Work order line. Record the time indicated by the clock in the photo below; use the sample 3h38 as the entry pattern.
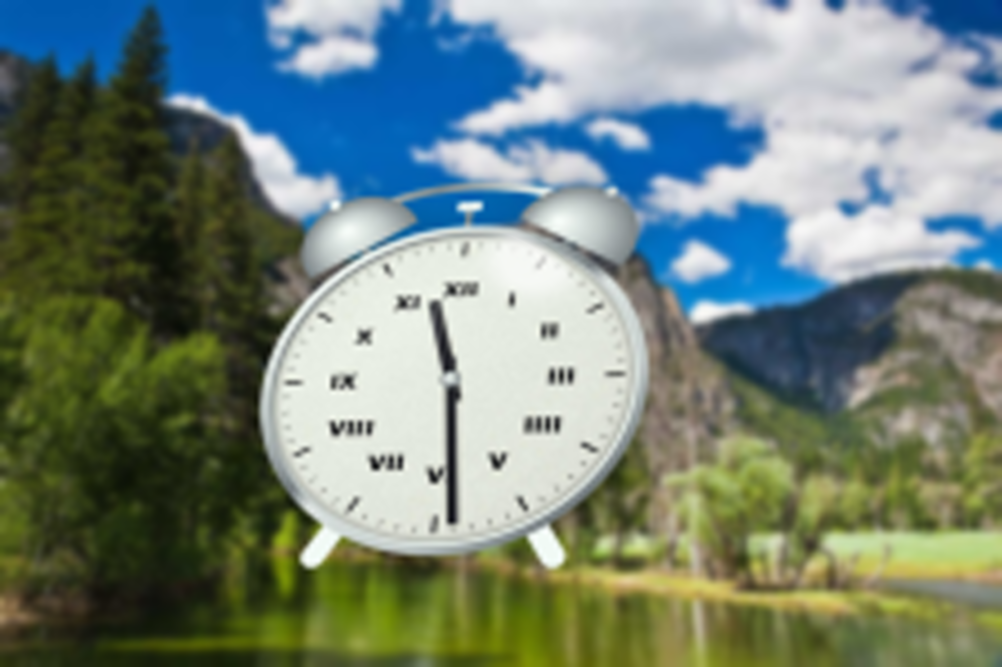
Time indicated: 11h29
